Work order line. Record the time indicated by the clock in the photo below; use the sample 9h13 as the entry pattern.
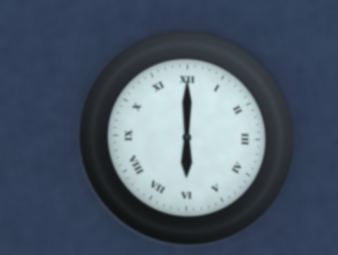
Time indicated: 6h00
